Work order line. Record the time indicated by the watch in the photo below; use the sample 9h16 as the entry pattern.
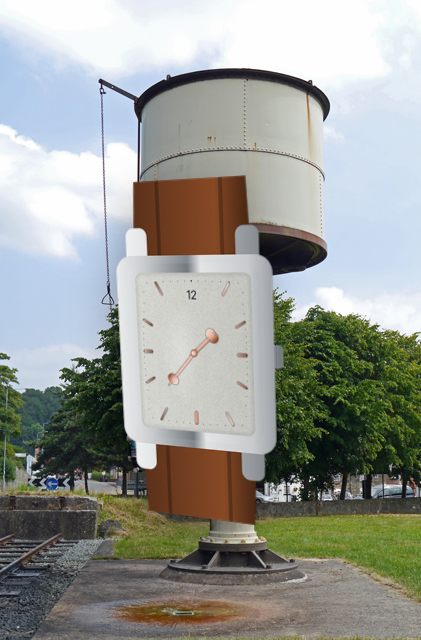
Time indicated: 1h37
